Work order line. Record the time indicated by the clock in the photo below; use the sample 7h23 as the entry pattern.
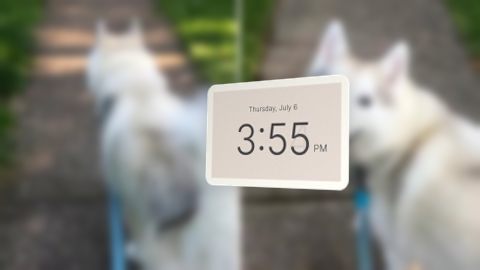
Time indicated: 3h55
